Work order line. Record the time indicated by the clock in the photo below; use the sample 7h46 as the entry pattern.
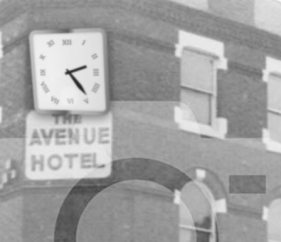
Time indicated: 2h24
